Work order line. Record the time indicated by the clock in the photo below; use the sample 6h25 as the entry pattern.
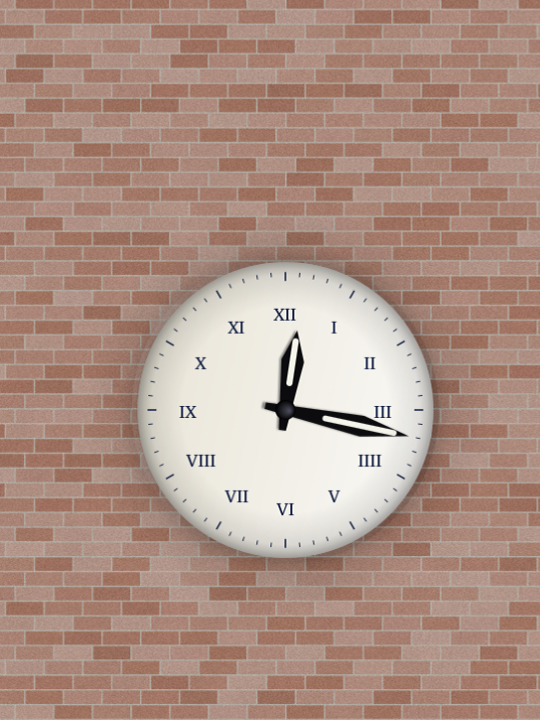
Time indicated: 12h17
